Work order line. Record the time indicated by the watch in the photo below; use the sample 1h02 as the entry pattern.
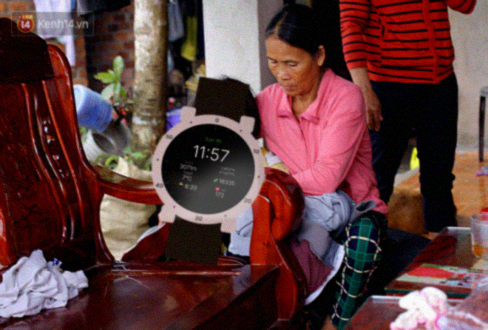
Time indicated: 11h57
